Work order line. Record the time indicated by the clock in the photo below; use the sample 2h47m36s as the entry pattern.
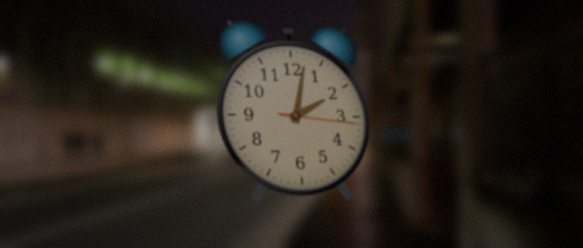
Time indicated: 2h02m16s
